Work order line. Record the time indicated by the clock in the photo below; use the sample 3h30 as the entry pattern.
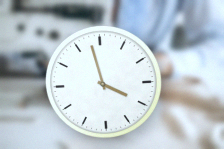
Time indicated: 3h58
